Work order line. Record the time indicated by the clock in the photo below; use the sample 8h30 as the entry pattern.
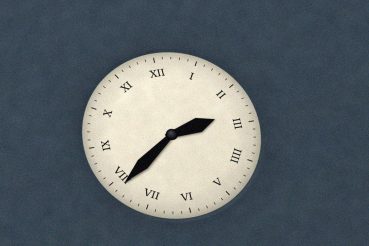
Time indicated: 2h39
